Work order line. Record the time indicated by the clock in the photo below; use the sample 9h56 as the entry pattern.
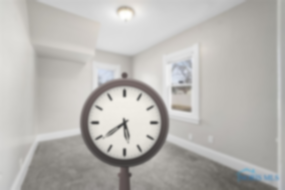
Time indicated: 5h39
